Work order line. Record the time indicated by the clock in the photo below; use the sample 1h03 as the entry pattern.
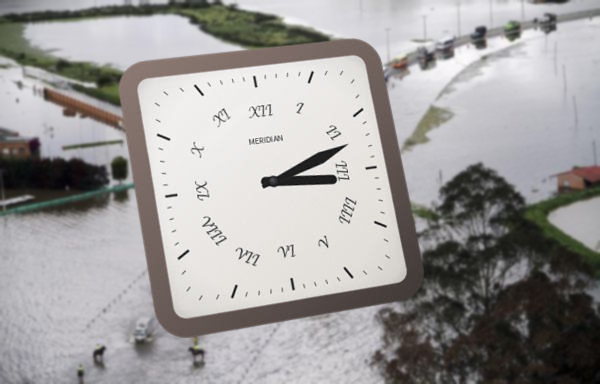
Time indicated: 3h12
